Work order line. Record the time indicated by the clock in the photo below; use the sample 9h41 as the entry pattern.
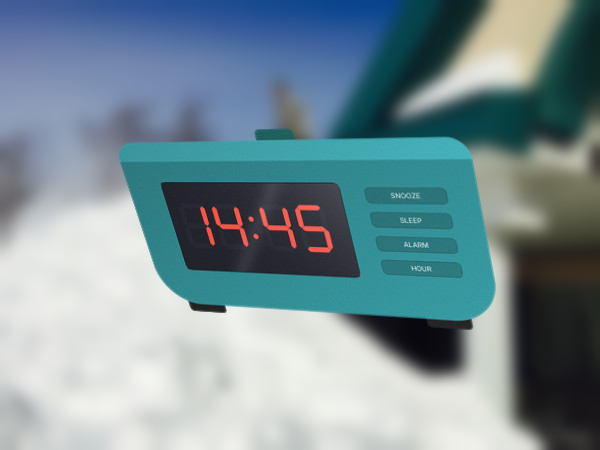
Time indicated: 14h45
